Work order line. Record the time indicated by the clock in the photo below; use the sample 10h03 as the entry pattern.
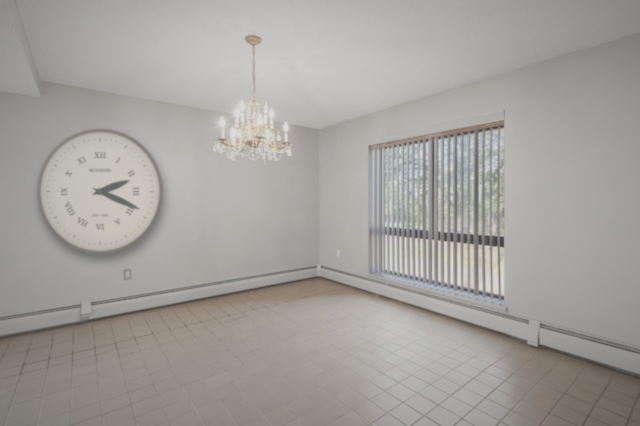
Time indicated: 2h19
